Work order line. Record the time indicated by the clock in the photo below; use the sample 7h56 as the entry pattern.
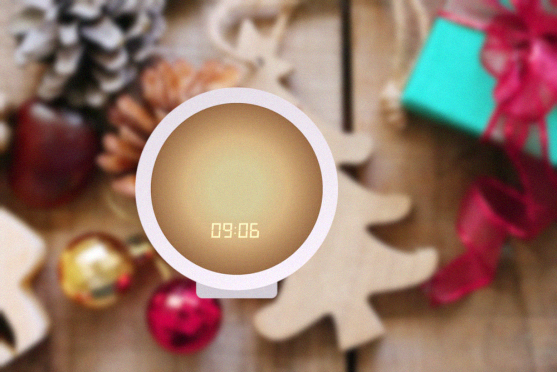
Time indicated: 9h06
